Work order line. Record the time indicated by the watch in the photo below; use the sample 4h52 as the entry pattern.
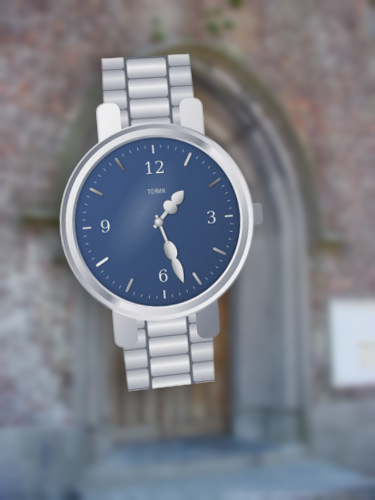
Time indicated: 1h27
